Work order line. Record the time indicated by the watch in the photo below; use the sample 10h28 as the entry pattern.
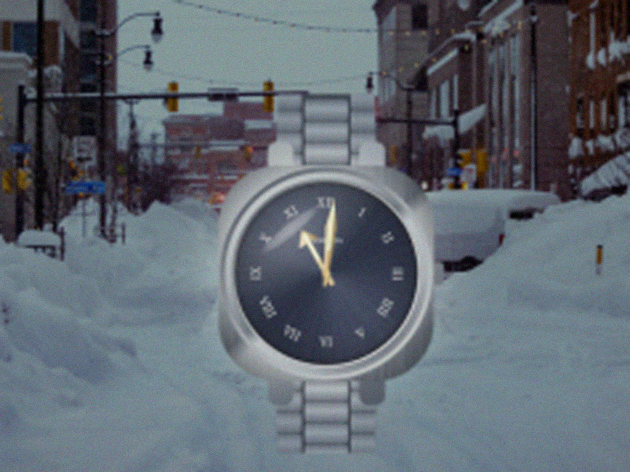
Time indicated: 11h01
